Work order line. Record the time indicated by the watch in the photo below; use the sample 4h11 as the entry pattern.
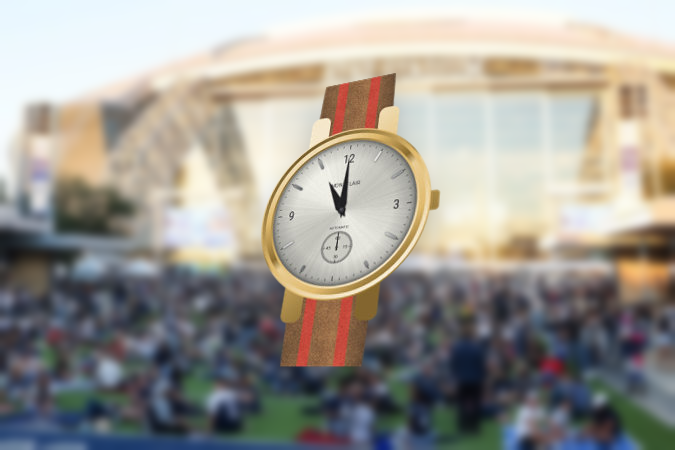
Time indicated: 11h00
